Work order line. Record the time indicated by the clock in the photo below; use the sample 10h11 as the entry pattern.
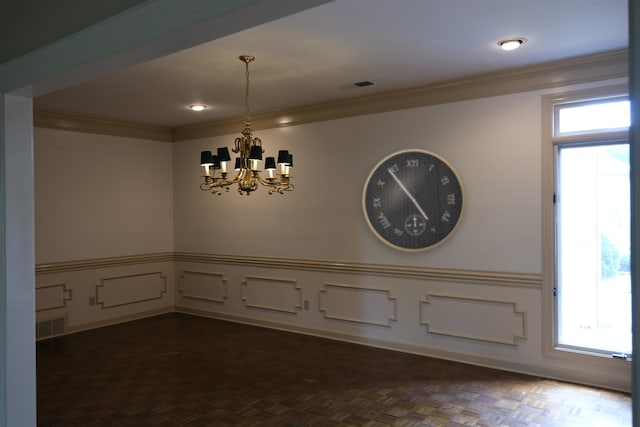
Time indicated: 4h54
